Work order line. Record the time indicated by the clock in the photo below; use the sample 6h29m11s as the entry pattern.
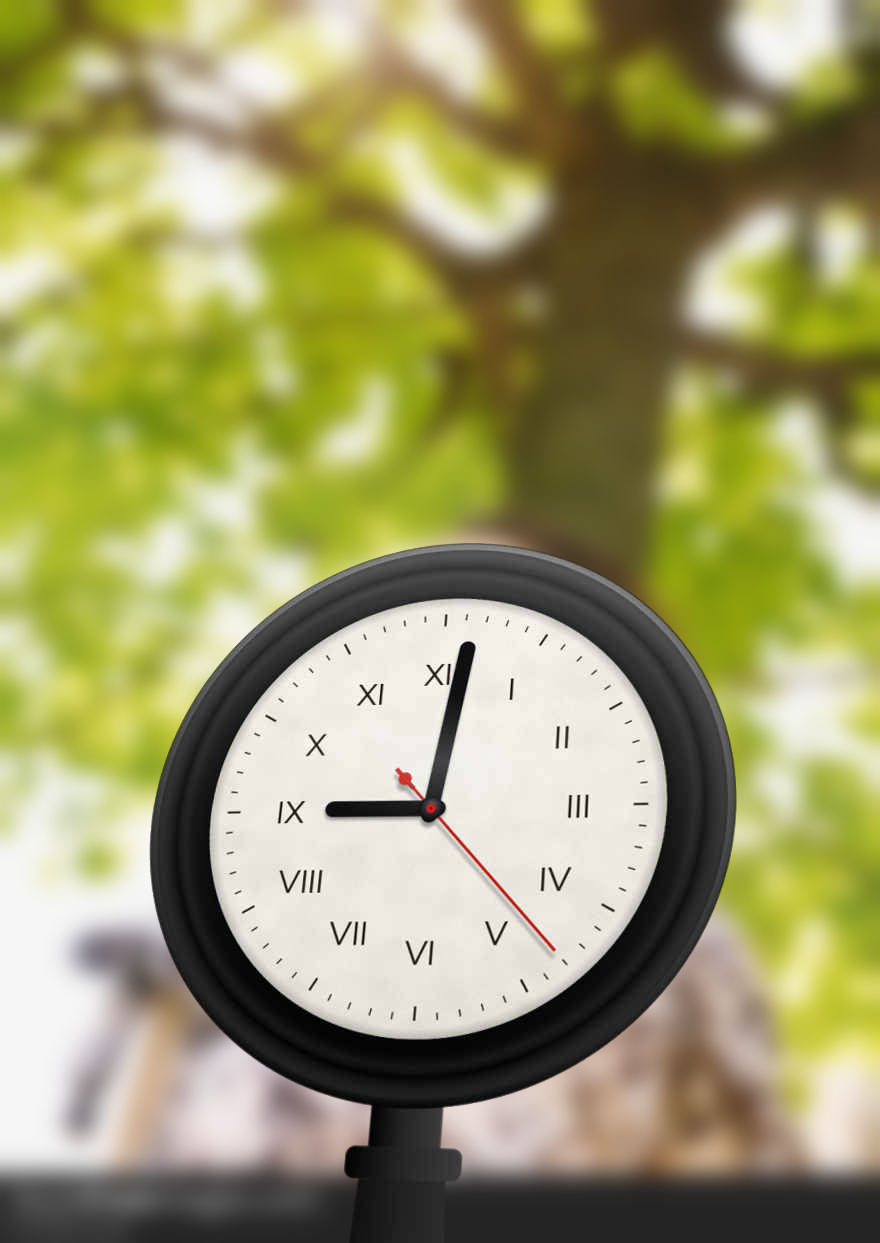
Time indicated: 9h01m23s
